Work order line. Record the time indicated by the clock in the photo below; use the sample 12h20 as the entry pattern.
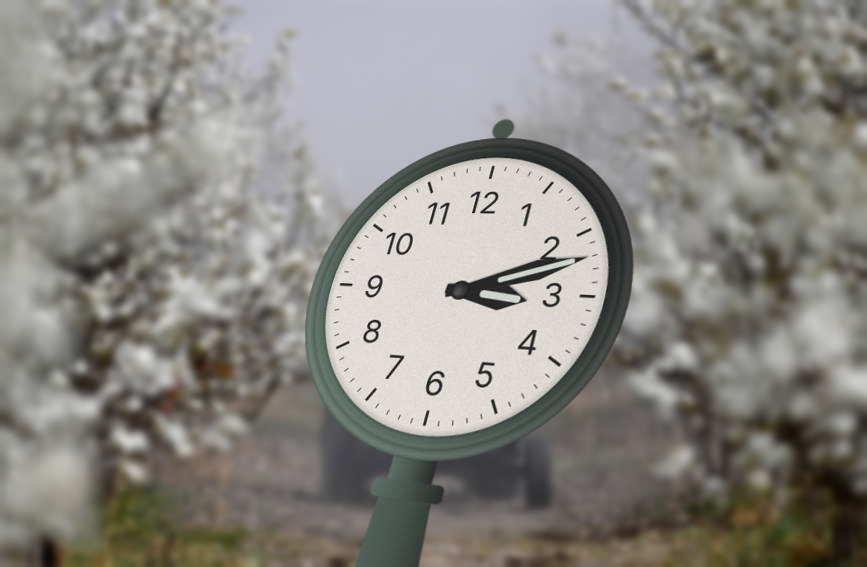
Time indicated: 3h12
